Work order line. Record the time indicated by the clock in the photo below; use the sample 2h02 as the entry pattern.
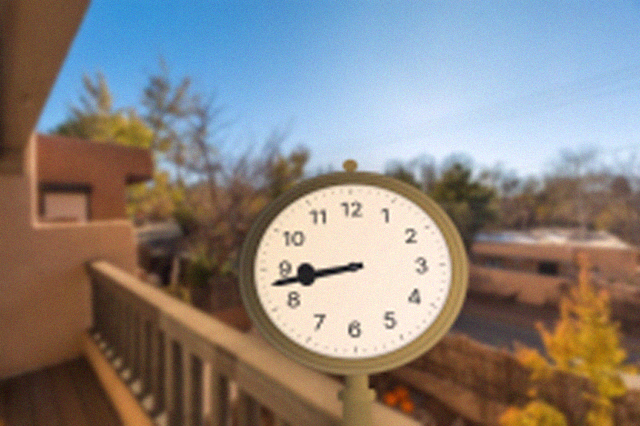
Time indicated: 8h43
